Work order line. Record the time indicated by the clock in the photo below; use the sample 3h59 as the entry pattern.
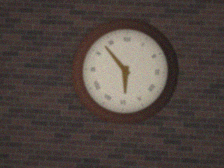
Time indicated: 5h53
